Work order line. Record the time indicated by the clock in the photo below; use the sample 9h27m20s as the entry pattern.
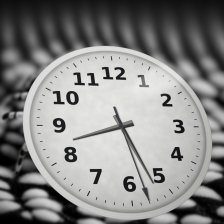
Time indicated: 8h26m28s
